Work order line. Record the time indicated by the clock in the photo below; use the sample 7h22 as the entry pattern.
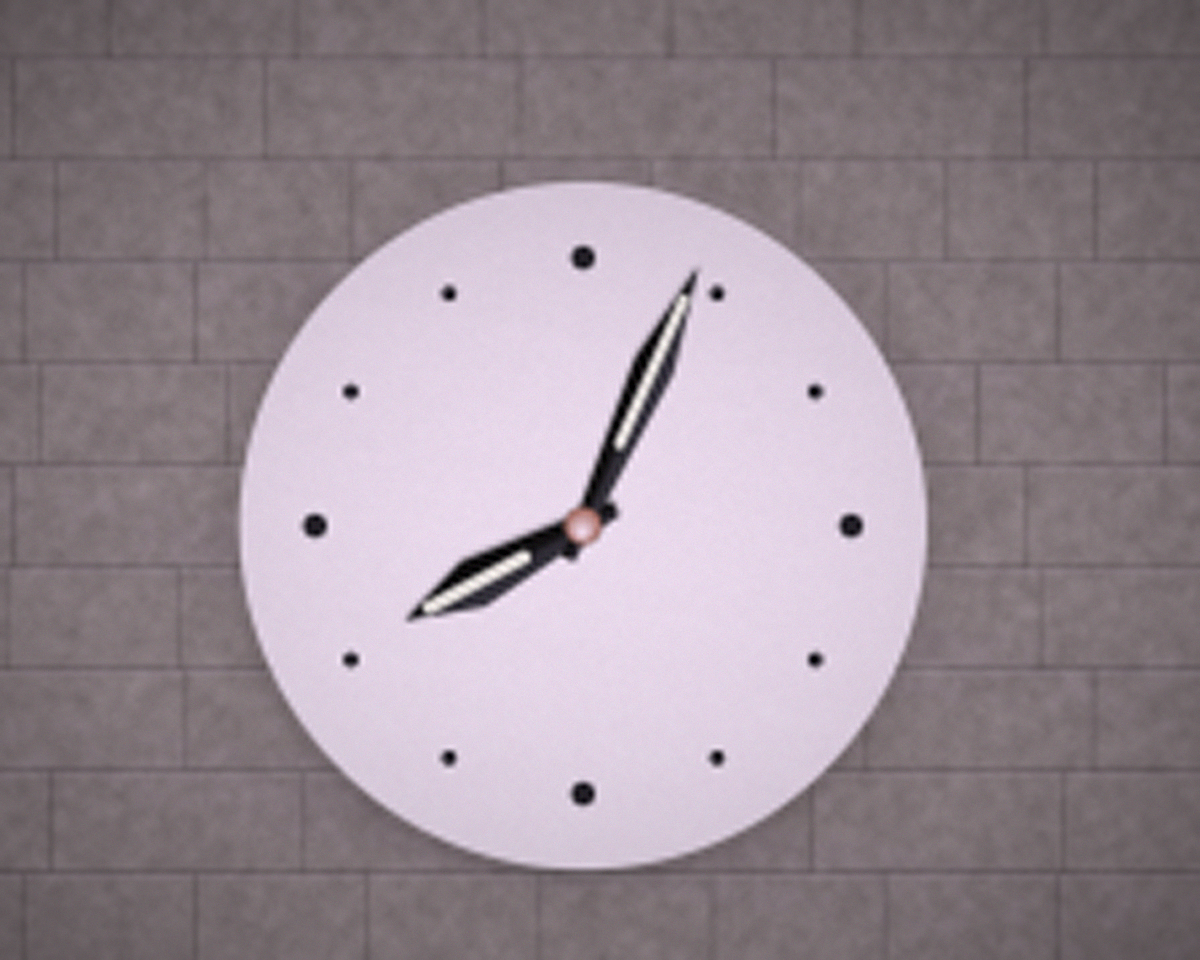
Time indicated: 8h04
